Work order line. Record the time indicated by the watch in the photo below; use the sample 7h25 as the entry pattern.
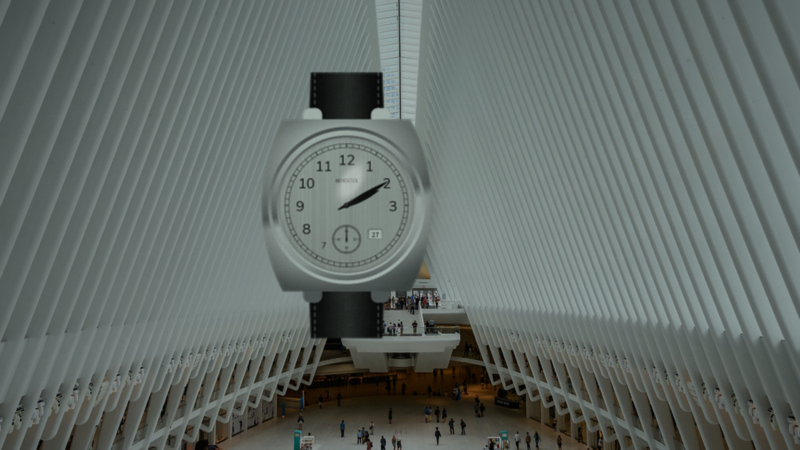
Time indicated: 2h10
